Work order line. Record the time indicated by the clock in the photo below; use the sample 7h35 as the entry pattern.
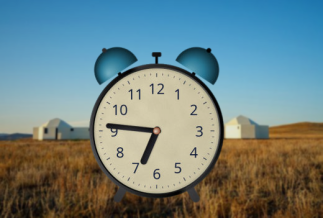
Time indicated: 6h46
